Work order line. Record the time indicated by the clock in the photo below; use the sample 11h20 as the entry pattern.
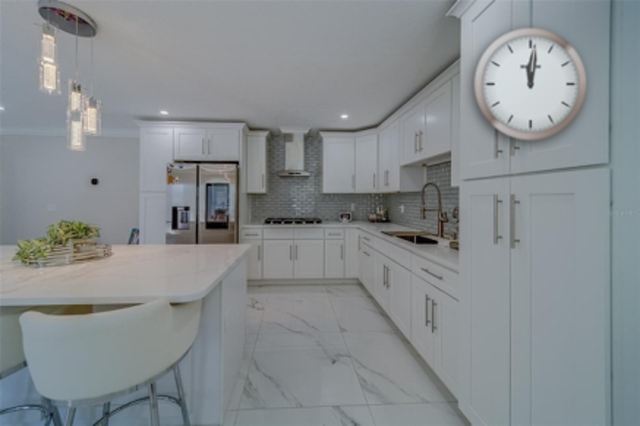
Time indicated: 12h01
